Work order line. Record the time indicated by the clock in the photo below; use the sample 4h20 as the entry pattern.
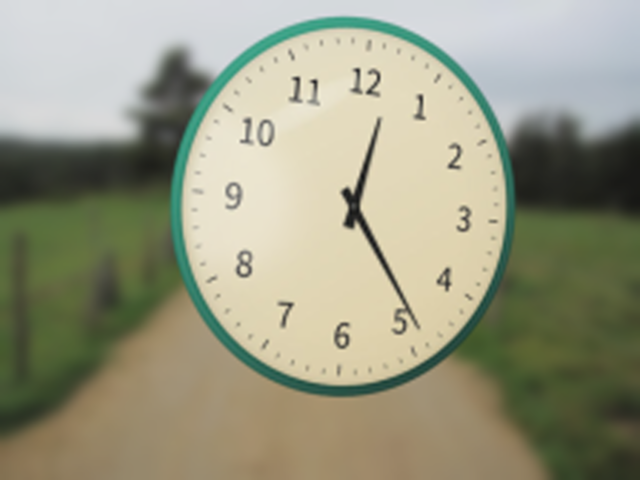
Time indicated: 12h24
